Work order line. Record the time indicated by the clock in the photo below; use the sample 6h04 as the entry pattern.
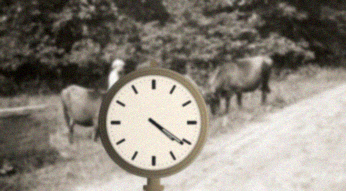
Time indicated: 4h21
